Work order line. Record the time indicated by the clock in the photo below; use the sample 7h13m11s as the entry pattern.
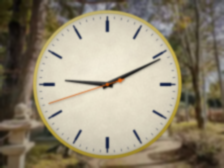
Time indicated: 9h10m42s
